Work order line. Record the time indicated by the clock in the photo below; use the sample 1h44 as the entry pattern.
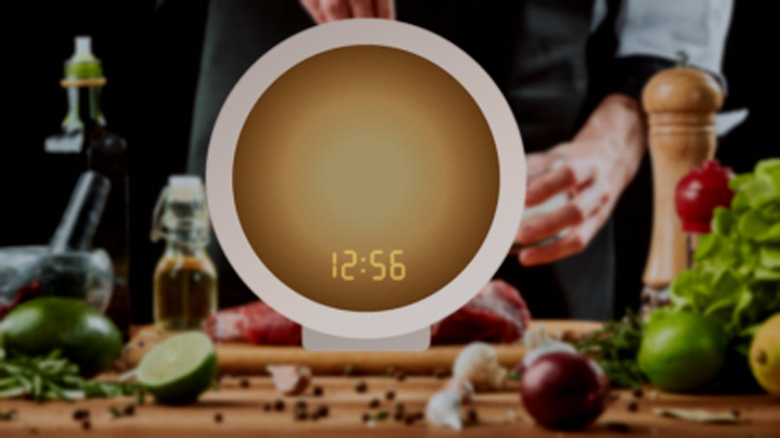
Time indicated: 12h56
